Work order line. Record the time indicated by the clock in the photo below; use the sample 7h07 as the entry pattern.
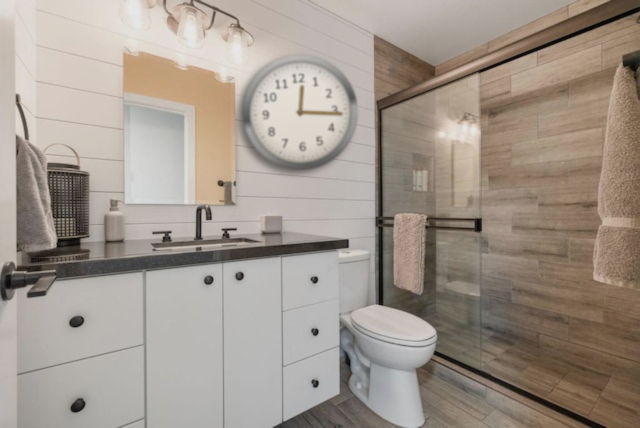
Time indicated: 12h16
